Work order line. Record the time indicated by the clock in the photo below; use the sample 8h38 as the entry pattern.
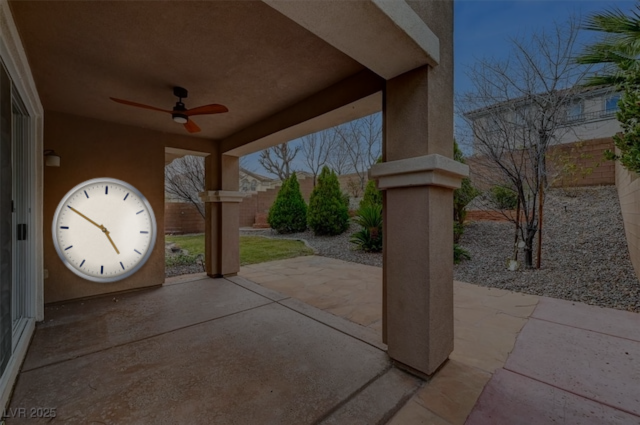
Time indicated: 4h50
